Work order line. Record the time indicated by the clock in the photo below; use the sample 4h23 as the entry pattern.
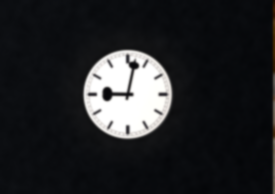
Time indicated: 9h02
